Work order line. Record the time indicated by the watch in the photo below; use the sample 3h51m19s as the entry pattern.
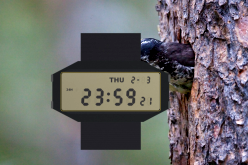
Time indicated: 23h59m21s
